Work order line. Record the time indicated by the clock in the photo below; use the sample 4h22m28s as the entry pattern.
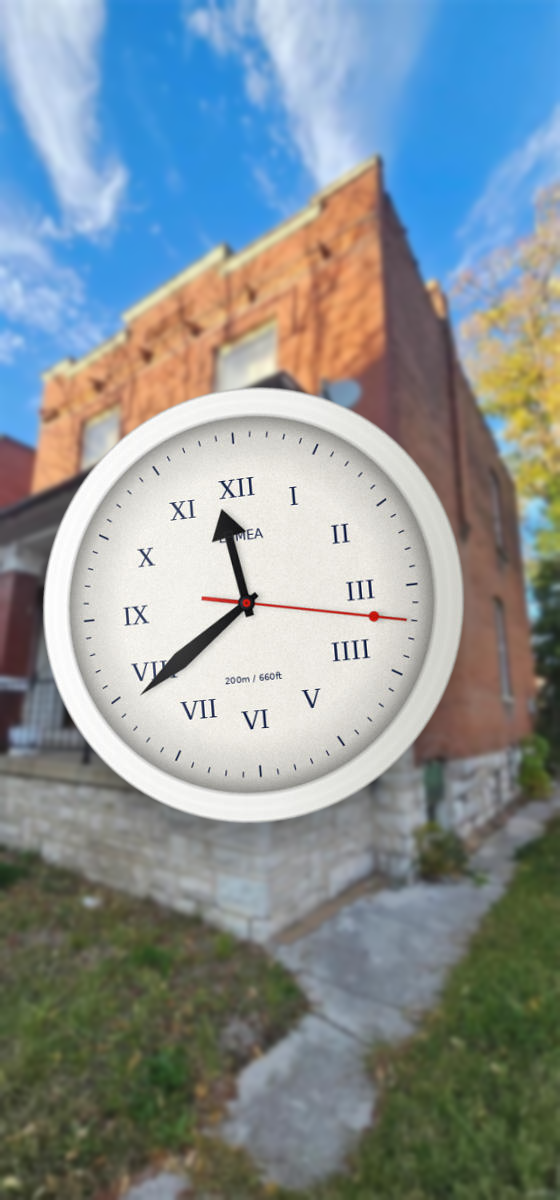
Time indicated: 11h39m17s
